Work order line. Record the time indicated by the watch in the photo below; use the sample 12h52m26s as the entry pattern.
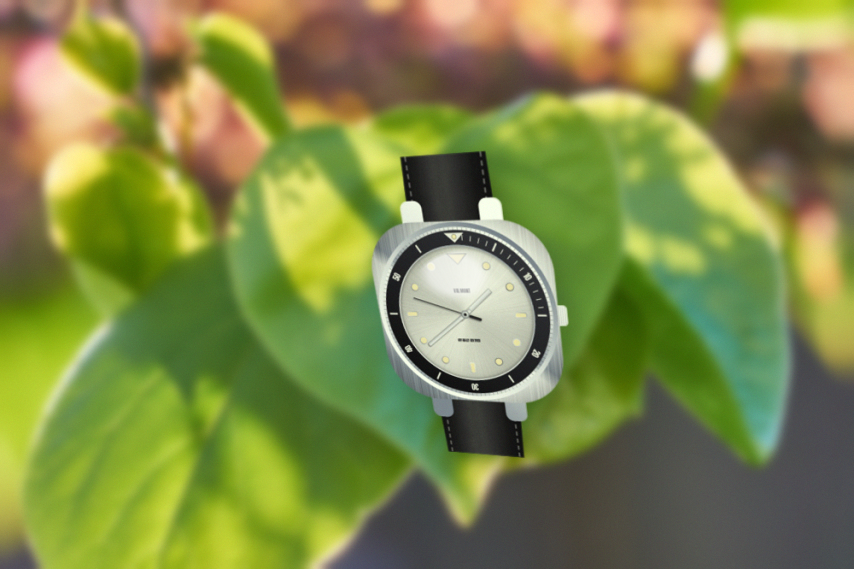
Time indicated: 1h38m48s
